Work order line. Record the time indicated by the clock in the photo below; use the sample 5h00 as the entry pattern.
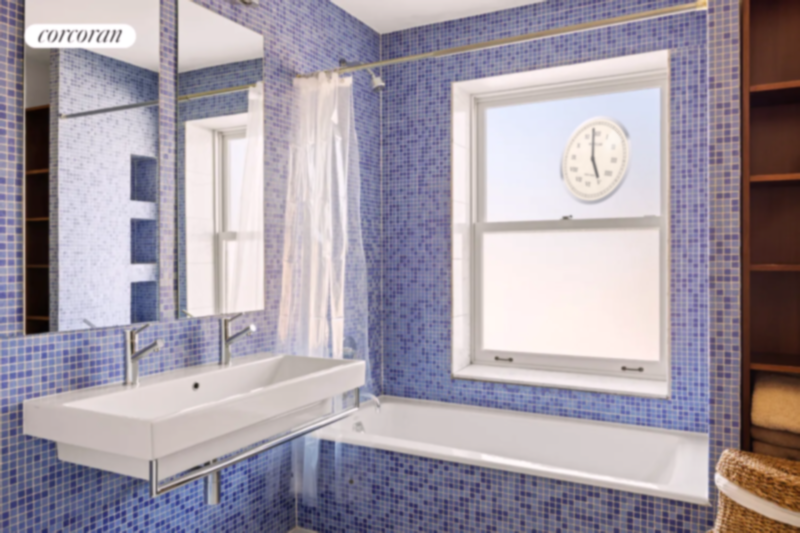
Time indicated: 4h58
